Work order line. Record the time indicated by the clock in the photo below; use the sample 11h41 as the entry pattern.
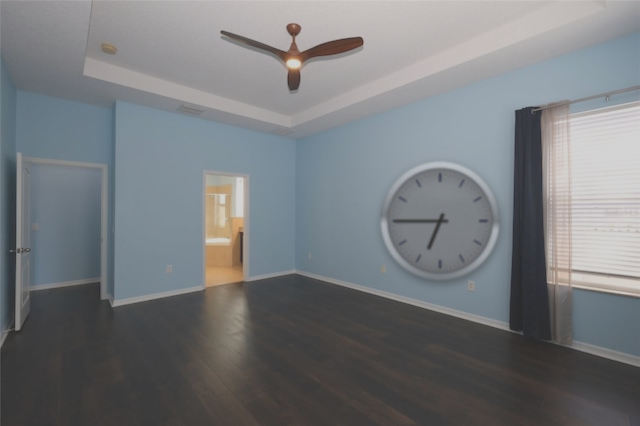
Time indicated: 6h45
